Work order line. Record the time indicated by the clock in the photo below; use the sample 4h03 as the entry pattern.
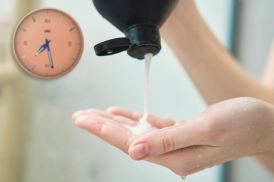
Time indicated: 7h28
